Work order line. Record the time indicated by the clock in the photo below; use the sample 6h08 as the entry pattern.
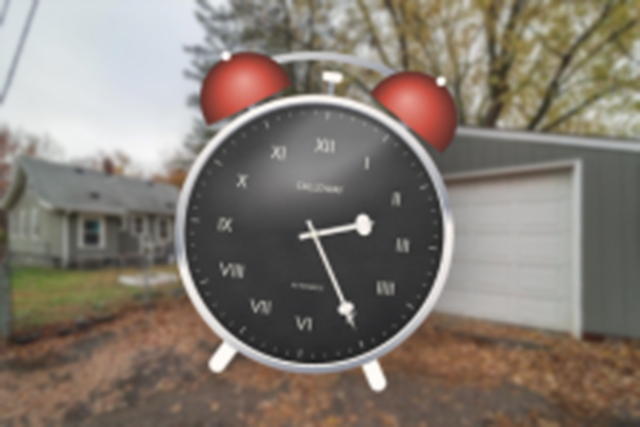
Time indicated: 2h25
